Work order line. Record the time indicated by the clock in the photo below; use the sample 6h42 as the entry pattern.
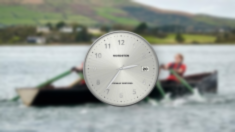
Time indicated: 2h36
